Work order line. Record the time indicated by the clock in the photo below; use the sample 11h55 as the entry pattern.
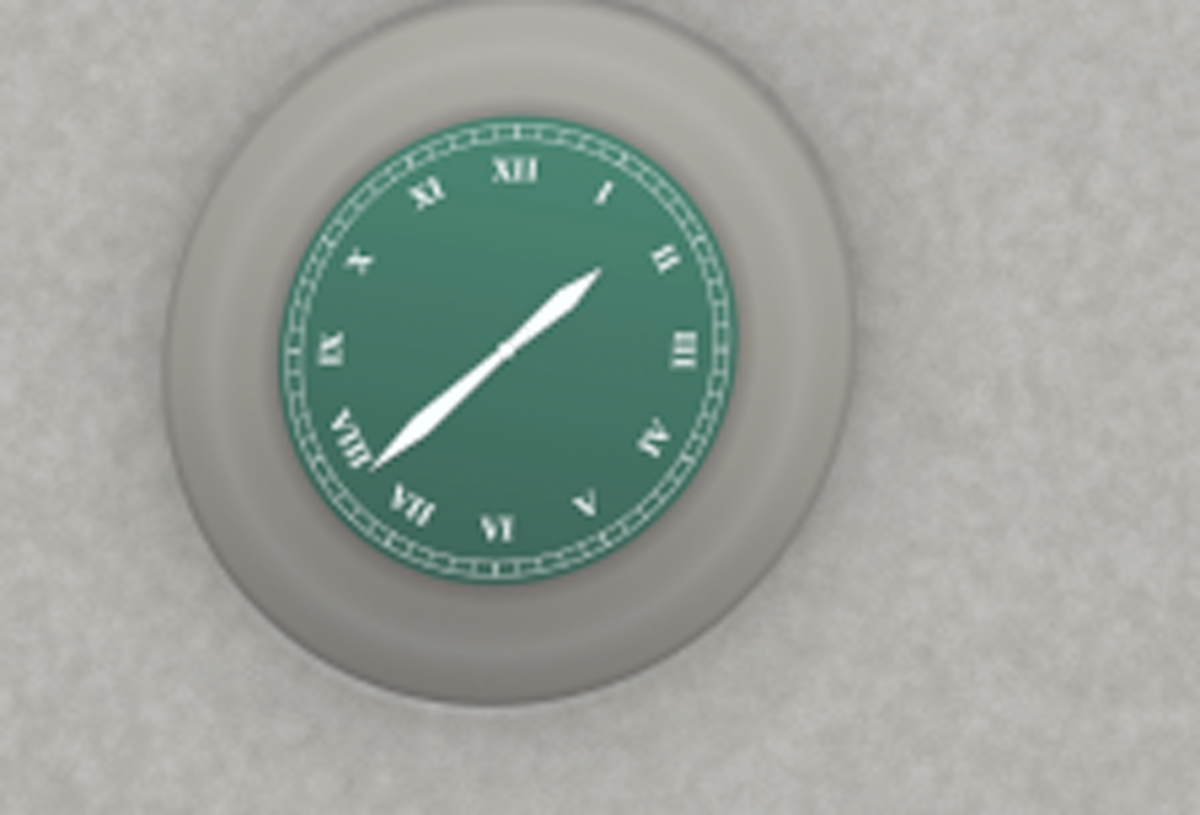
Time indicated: 1h38
